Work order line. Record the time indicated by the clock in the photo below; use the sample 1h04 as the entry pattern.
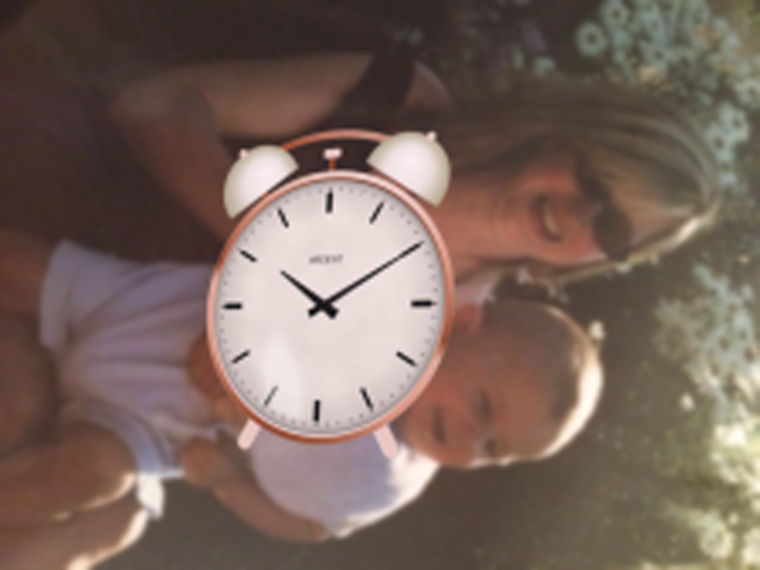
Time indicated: 10h10
